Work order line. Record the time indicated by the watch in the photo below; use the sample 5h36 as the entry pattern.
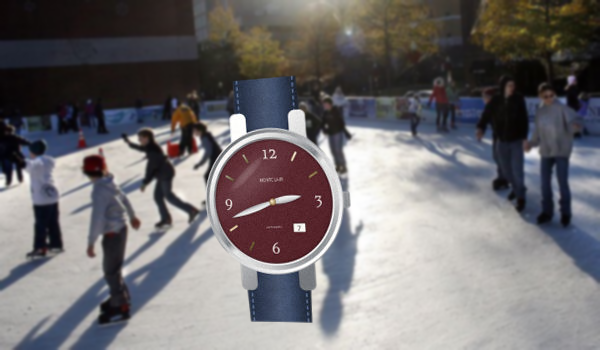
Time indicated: 2h42
